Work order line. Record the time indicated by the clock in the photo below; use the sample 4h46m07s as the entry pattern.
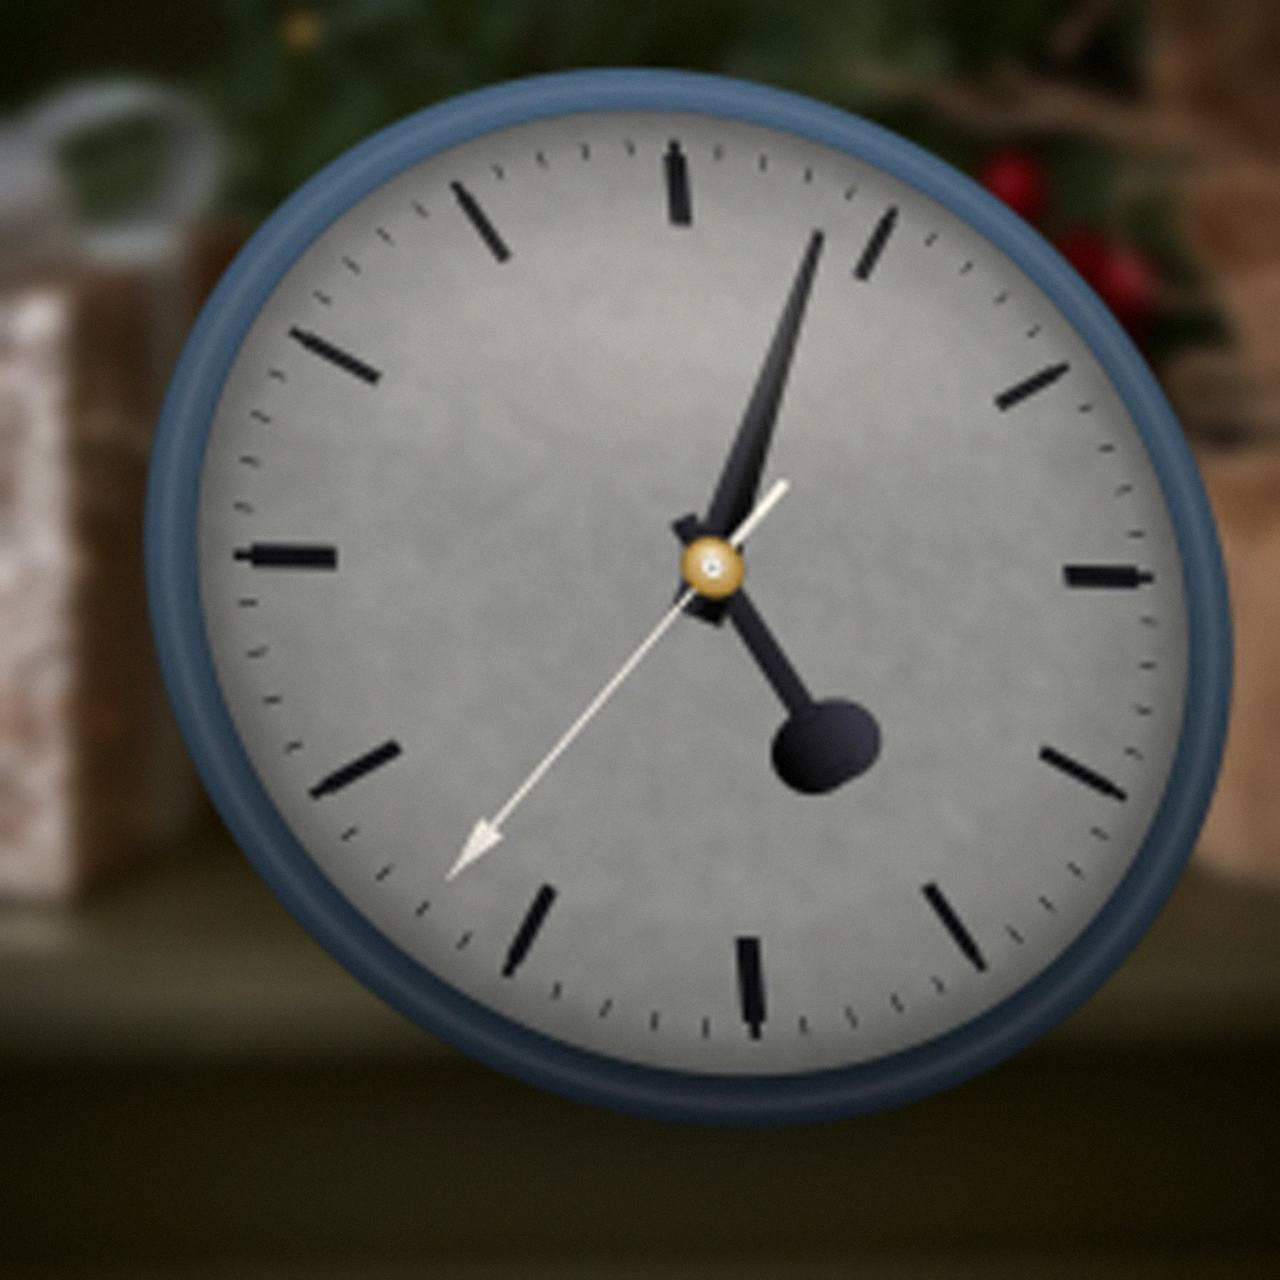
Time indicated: 5h03m37s
